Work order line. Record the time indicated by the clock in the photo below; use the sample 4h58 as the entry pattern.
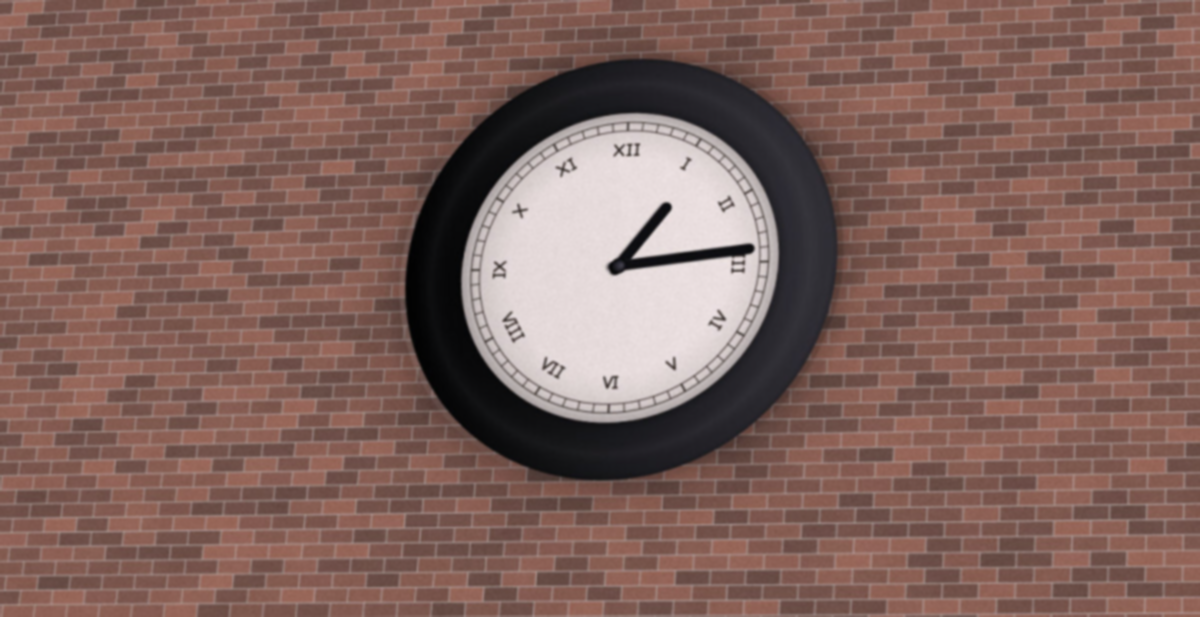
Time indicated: 1h14
